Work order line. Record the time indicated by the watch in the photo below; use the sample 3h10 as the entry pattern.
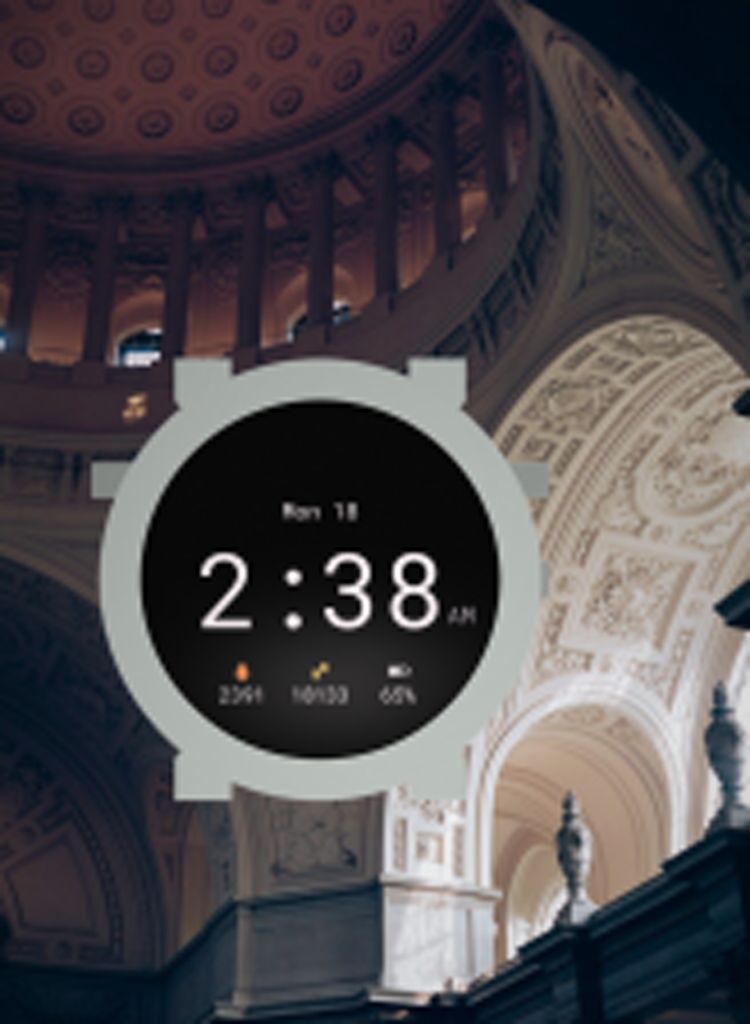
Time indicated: 2h38
